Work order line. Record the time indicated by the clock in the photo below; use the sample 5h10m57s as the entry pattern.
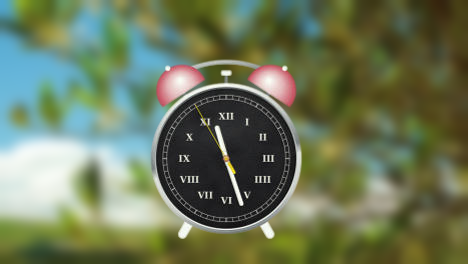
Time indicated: 11h26m55s
